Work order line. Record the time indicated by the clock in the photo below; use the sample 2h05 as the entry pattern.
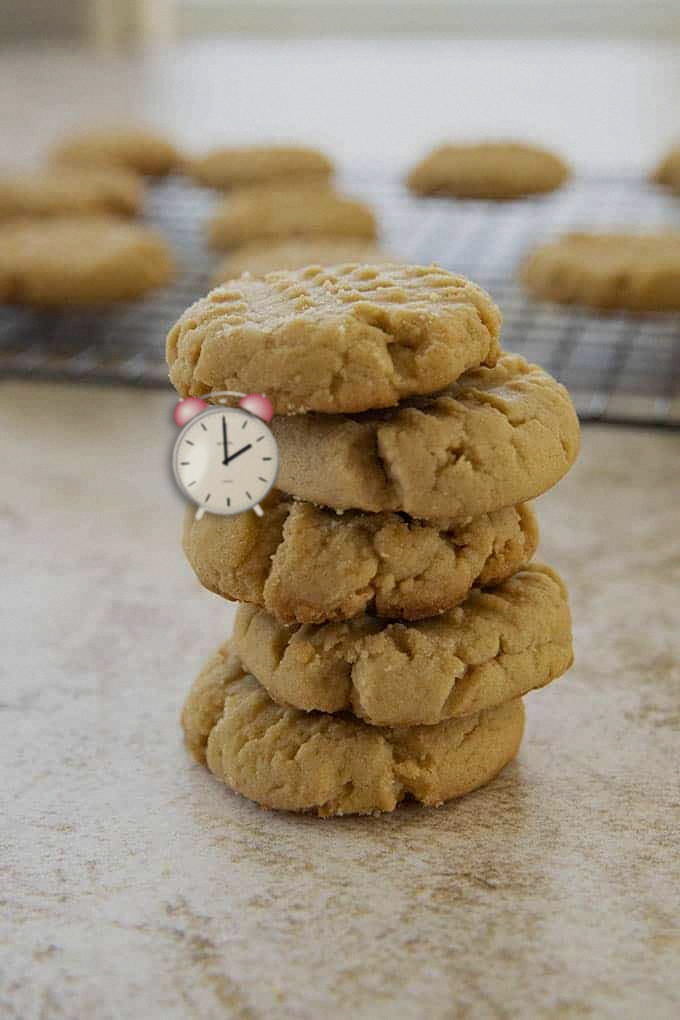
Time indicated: 2h00
